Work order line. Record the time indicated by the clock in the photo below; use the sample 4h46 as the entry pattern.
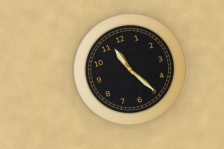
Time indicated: 11h25
